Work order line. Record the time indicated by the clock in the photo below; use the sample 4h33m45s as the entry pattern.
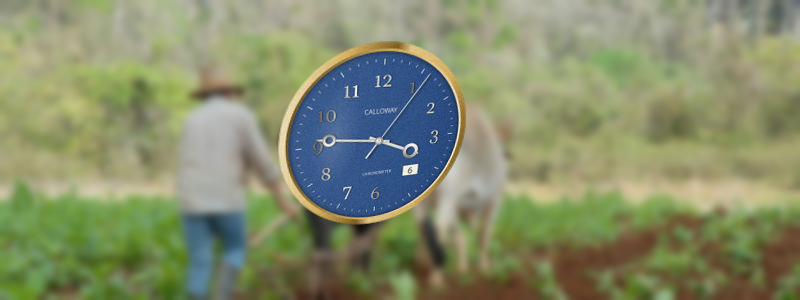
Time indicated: 3h46m06s
